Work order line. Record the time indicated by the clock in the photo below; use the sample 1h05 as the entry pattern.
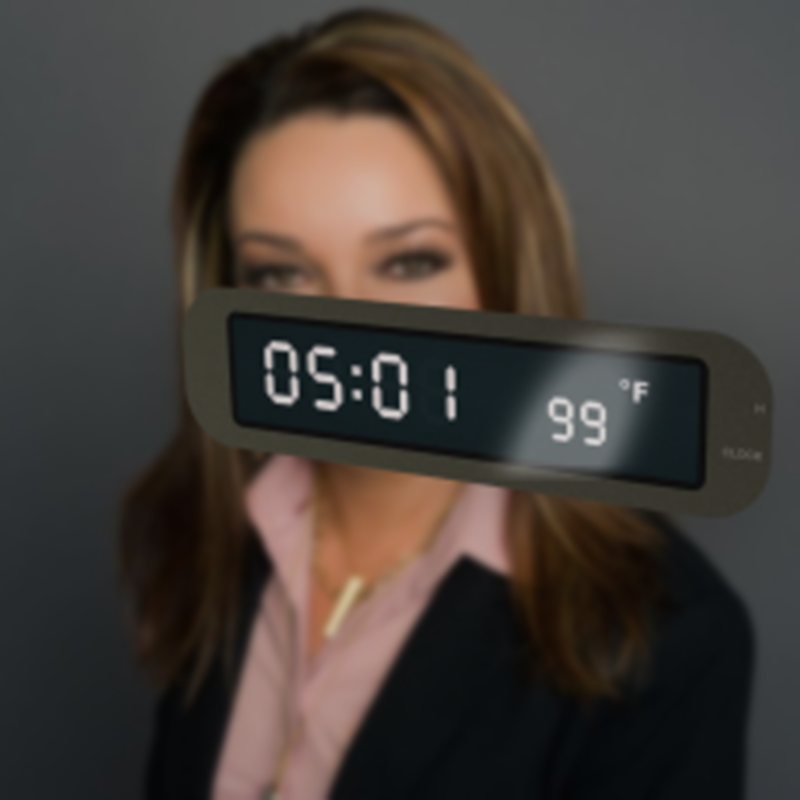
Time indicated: 5h01
